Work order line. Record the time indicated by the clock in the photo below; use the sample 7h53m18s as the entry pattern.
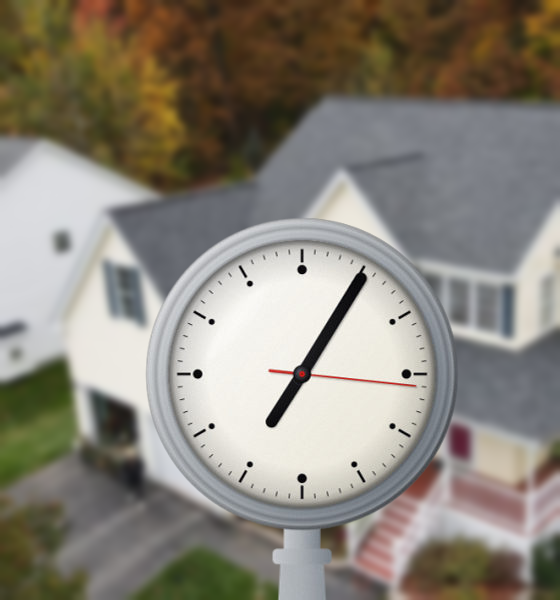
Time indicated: 7h05m16s
